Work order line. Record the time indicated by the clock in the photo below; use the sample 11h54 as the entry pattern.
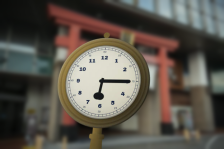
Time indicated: 6h15
